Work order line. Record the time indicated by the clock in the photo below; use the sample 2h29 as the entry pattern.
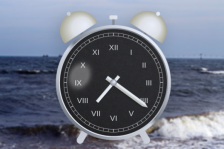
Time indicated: 7h21
